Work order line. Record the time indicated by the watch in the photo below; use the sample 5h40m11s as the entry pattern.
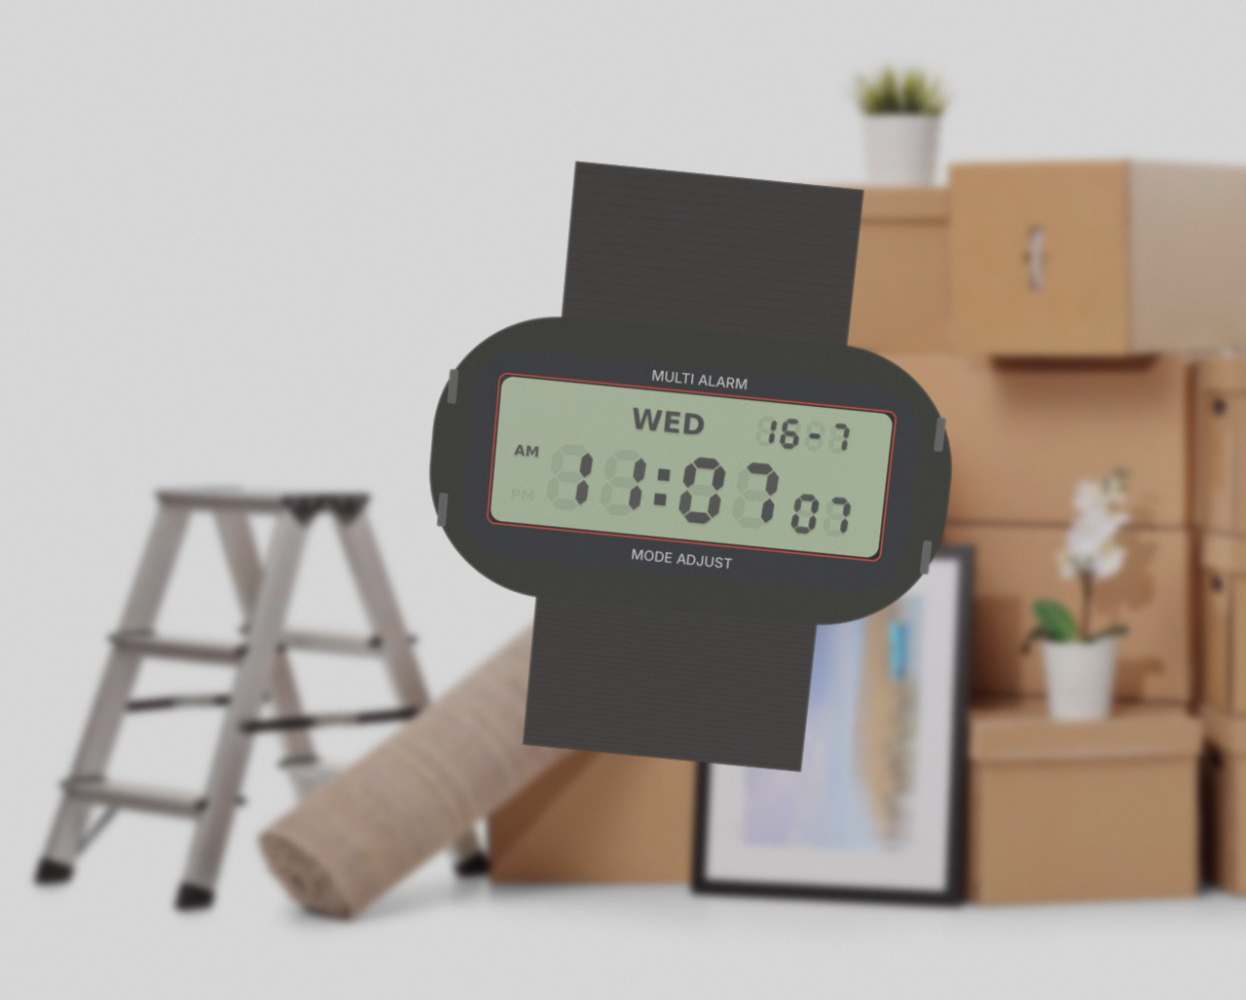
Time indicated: 11h07m07s
